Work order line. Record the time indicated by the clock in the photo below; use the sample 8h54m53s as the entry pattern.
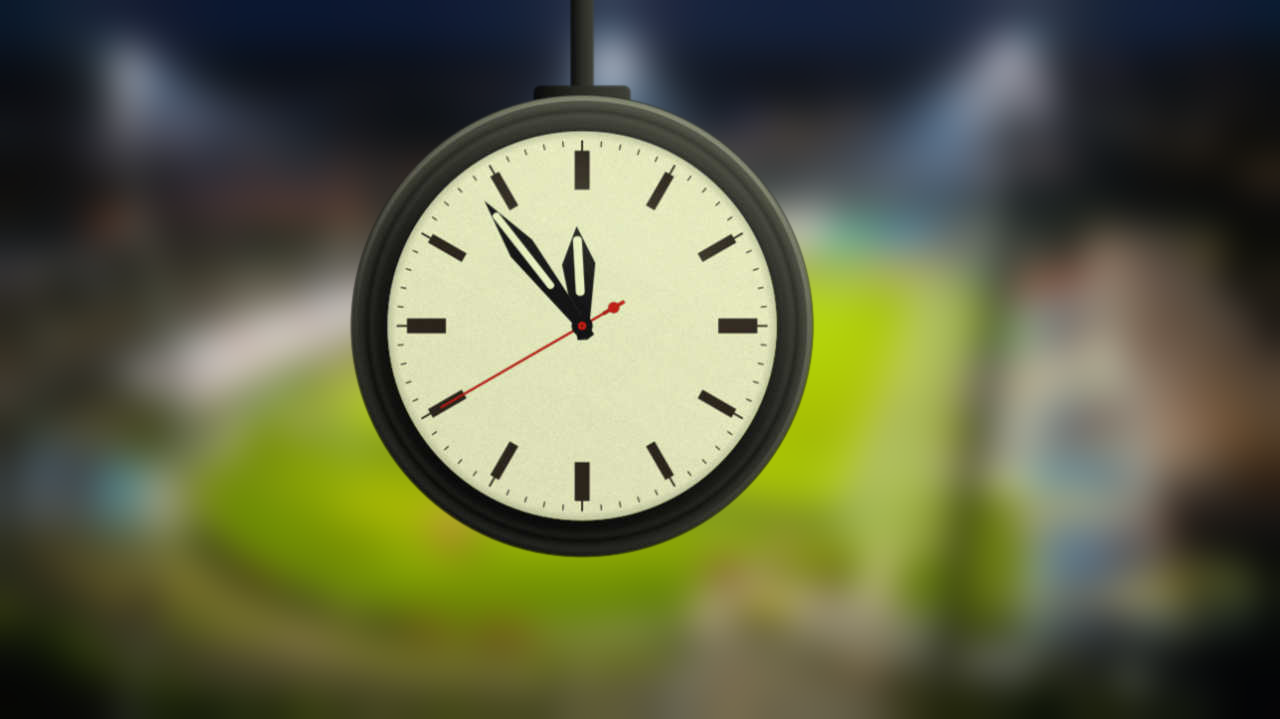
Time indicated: 11h53m40s
